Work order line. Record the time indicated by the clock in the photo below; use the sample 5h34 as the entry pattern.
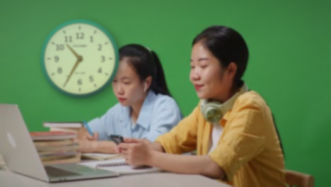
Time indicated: 10h35
